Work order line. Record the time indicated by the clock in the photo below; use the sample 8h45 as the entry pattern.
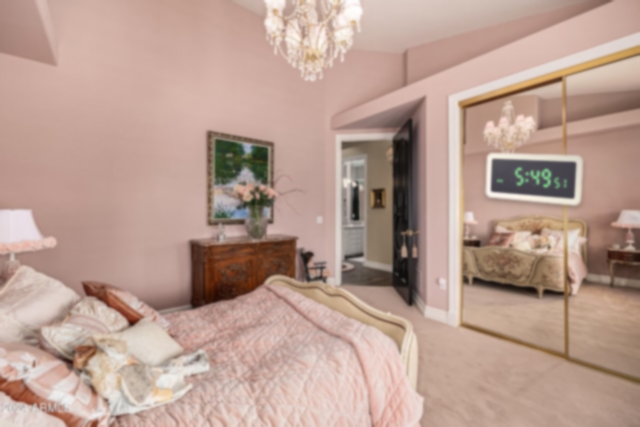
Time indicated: 5h49
